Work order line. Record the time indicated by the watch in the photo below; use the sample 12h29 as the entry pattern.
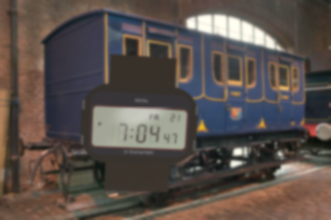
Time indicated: 7h04
